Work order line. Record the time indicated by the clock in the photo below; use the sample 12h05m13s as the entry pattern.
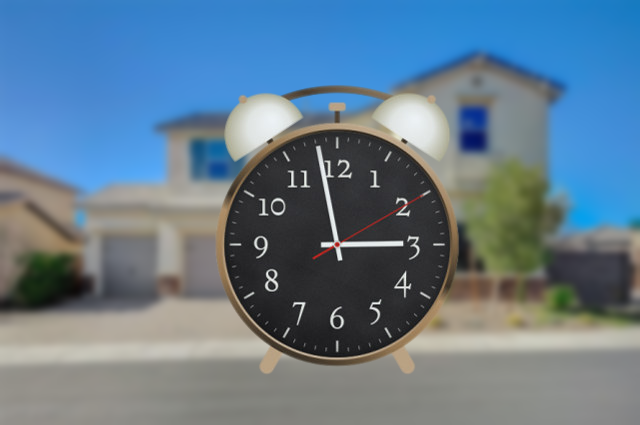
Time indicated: 2h58m10s
